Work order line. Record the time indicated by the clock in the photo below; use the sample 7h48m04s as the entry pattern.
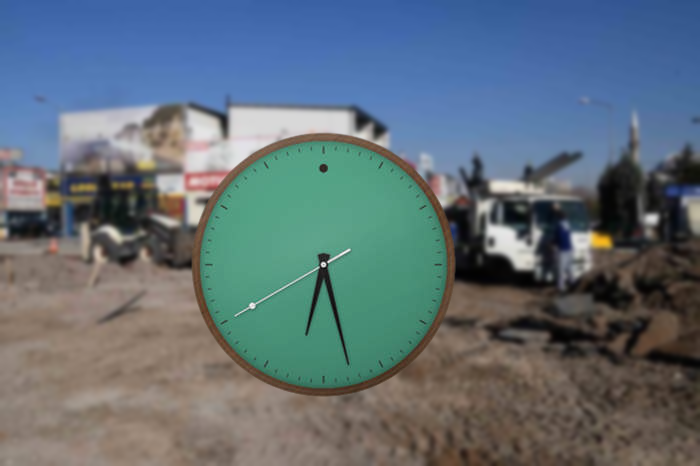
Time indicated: 6h27m40s
